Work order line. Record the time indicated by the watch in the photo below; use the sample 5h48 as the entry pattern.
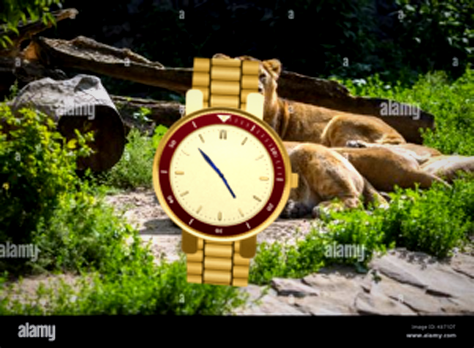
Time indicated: 4h53
